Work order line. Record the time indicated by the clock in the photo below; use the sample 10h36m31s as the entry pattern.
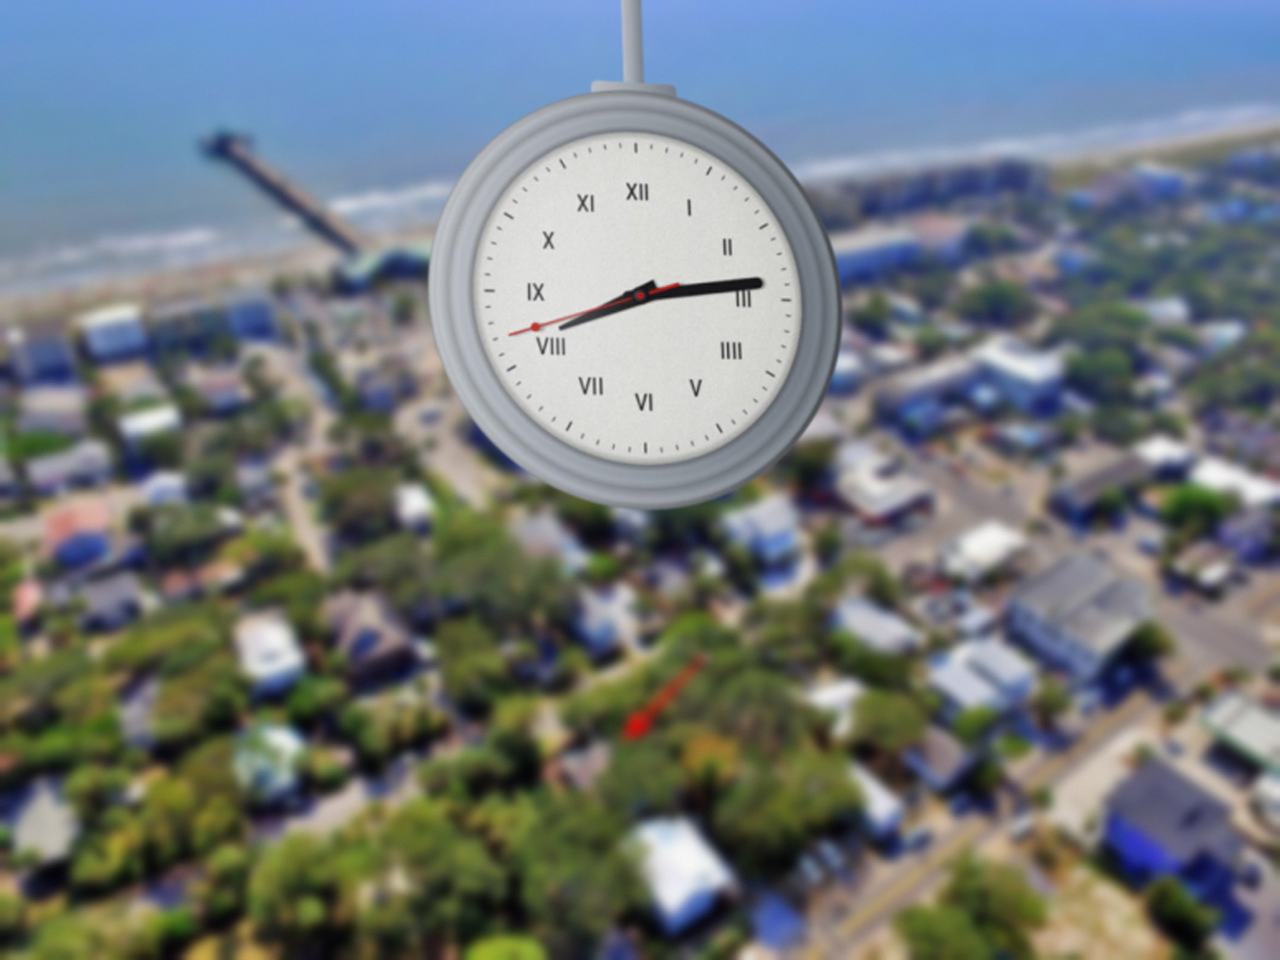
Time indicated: 8h13m42s
